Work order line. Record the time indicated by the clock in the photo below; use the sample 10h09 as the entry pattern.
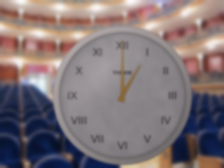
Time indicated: 1h00
